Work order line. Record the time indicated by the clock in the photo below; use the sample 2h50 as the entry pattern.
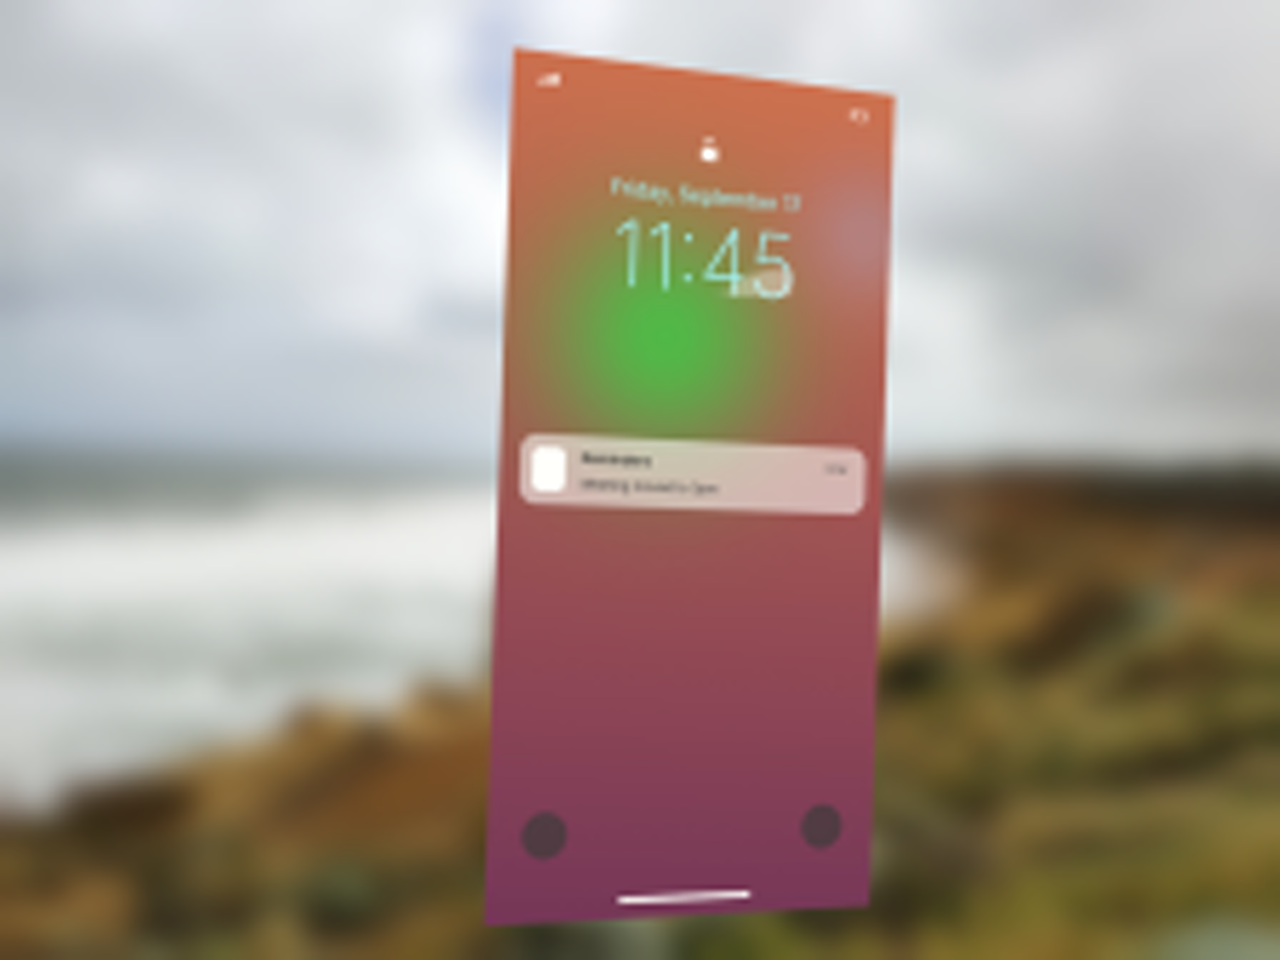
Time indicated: 11h45
